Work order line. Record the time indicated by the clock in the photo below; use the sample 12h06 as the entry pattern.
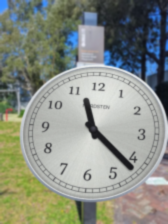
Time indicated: 11h22
